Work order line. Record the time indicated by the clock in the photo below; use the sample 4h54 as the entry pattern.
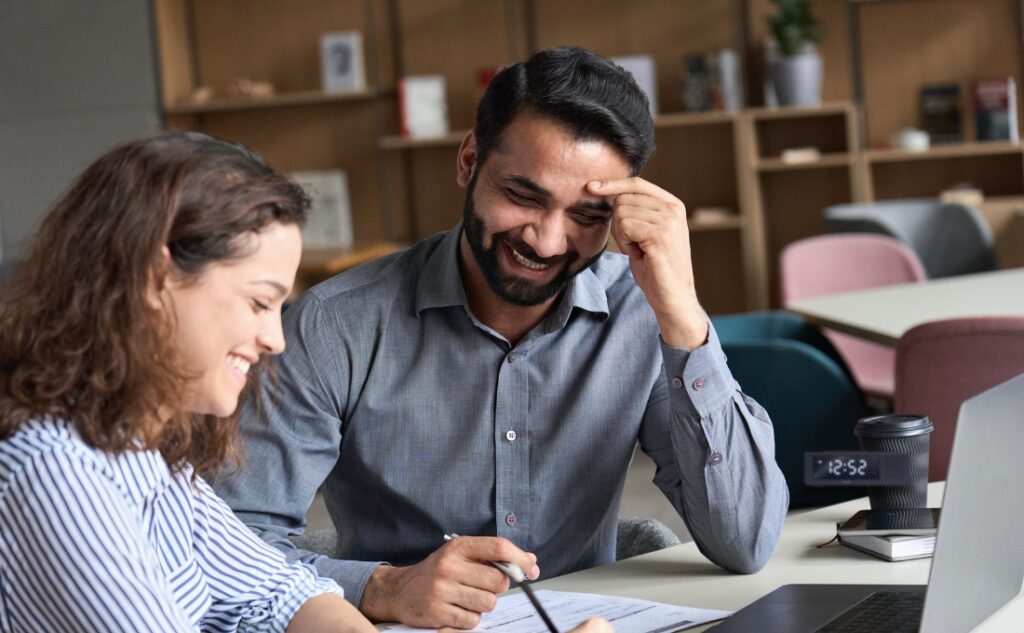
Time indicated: 12h52
